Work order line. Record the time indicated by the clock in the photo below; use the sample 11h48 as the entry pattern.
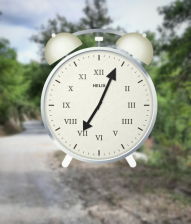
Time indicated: 7h04
